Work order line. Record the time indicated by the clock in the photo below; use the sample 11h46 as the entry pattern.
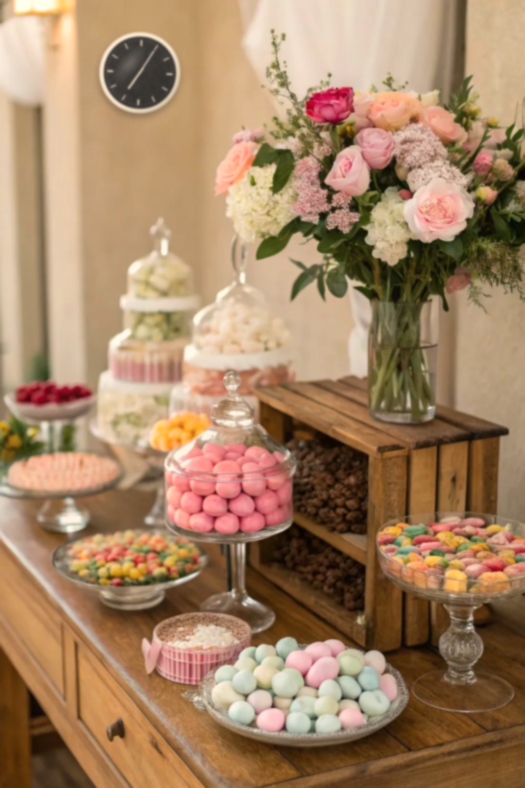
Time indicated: 7h05
